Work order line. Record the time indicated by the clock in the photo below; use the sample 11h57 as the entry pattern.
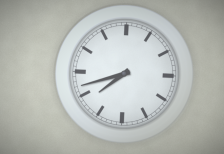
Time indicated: 7h42
